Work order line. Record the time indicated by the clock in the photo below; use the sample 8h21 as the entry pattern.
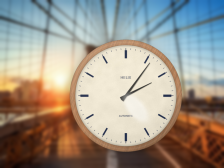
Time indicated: 2h06
